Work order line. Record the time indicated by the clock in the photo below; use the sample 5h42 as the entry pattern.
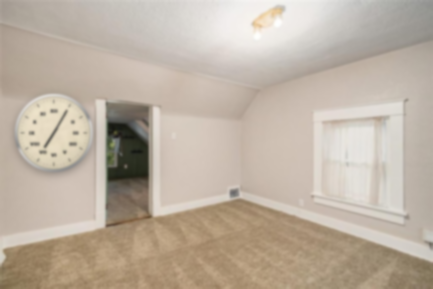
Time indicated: 7h05
